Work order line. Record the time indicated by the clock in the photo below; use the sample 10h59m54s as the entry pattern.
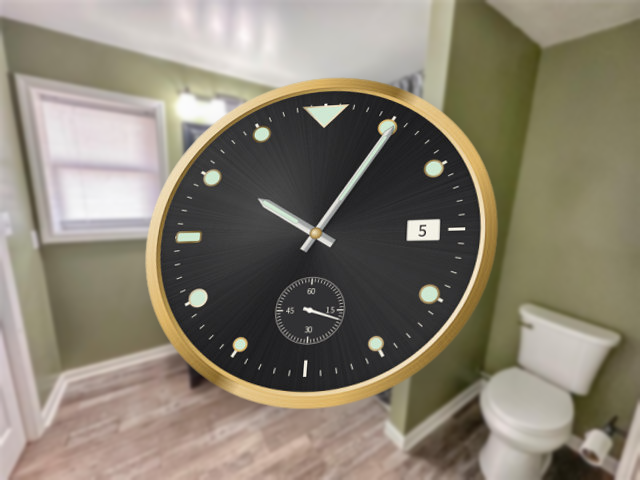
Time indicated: 10h05m18s
